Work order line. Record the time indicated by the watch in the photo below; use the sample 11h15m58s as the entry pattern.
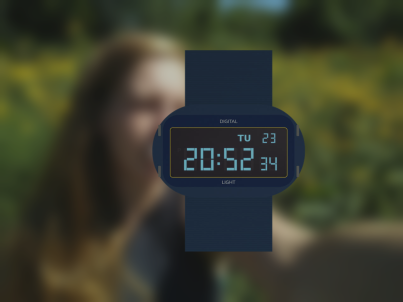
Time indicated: 20h52m34s
